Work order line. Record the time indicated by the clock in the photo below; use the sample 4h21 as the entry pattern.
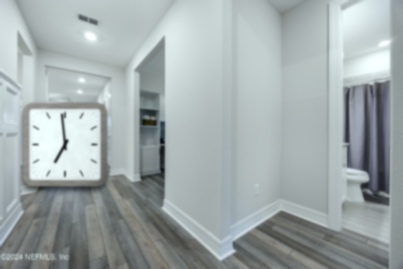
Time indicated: 6h59
